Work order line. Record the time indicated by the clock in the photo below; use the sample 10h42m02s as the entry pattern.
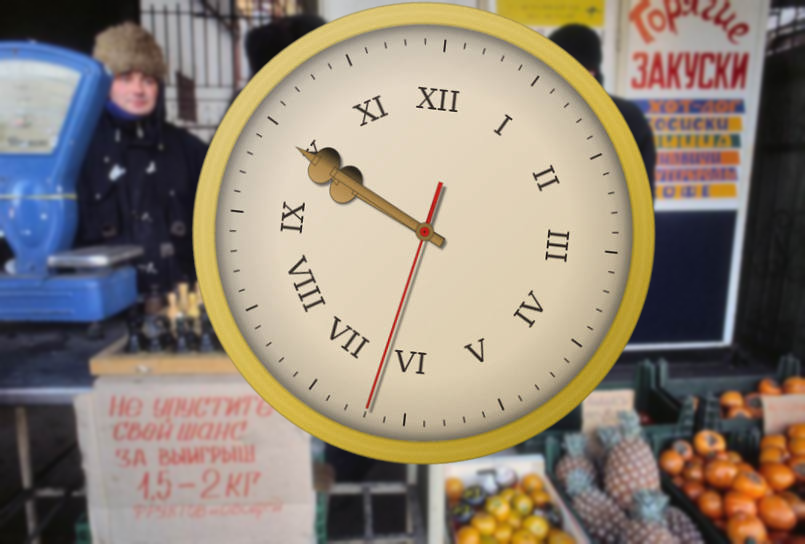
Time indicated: 9h49m32s
